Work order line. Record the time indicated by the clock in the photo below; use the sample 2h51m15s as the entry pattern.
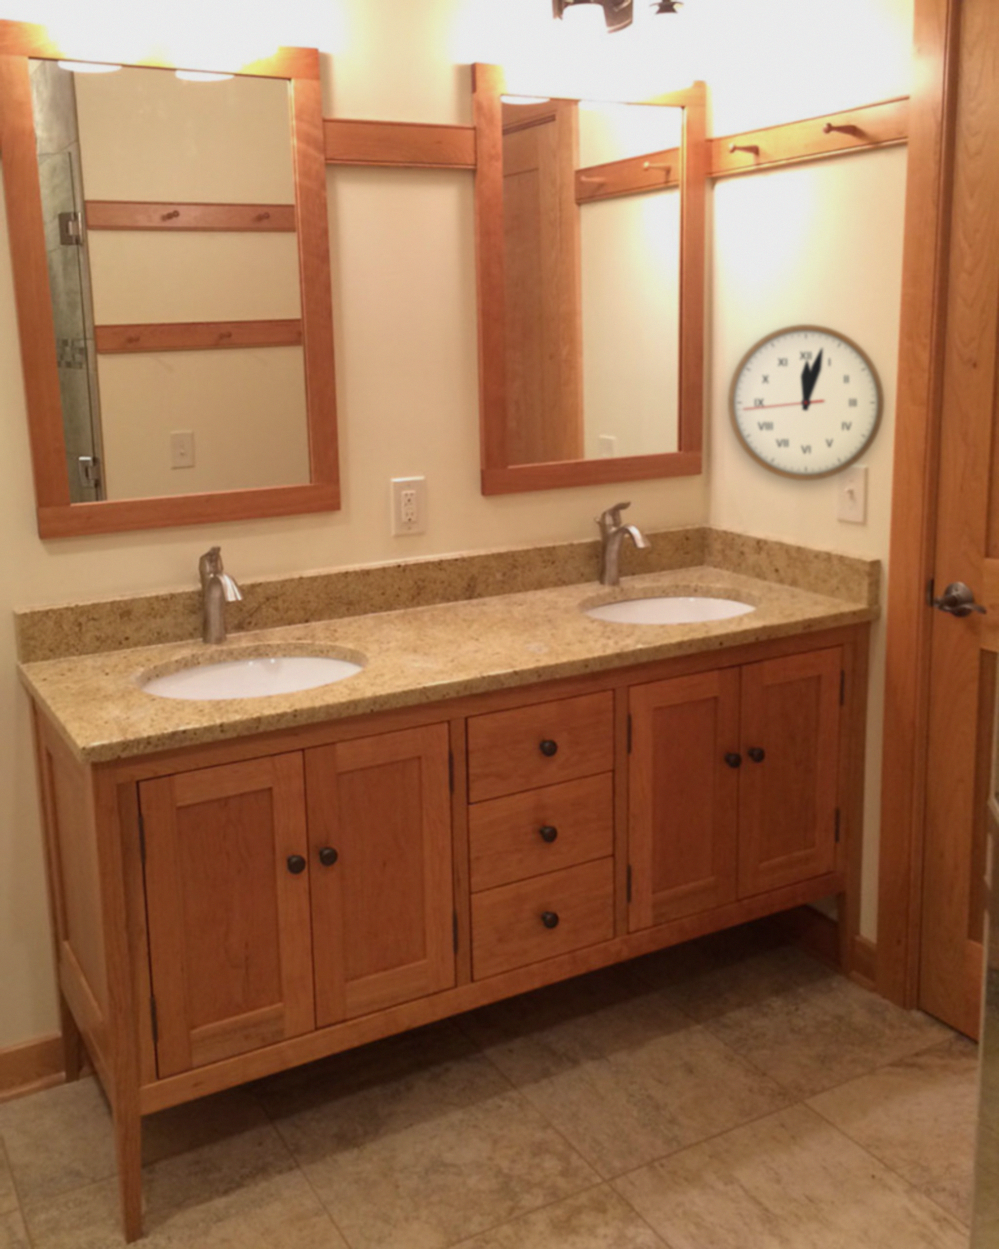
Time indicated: 12h02m44s
